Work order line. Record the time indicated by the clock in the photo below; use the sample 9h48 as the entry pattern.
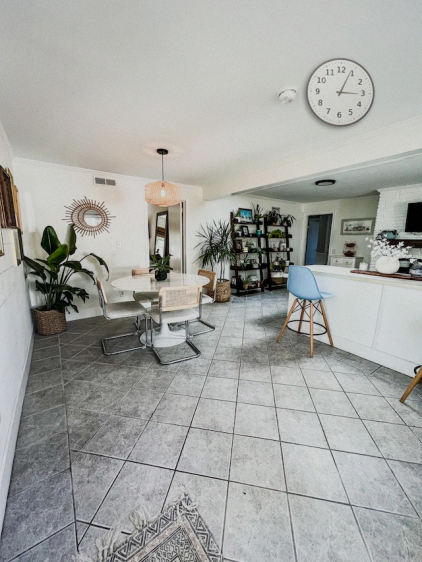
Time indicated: 3h04
